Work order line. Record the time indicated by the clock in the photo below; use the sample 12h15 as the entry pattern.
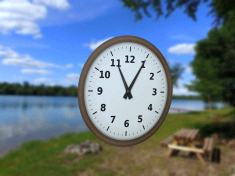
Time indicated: 11h05
